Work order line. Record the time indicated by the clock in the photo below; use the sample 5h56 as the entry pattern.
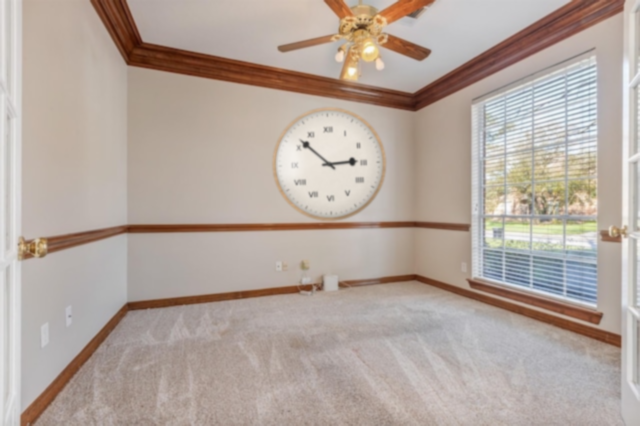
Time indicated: 2h52
